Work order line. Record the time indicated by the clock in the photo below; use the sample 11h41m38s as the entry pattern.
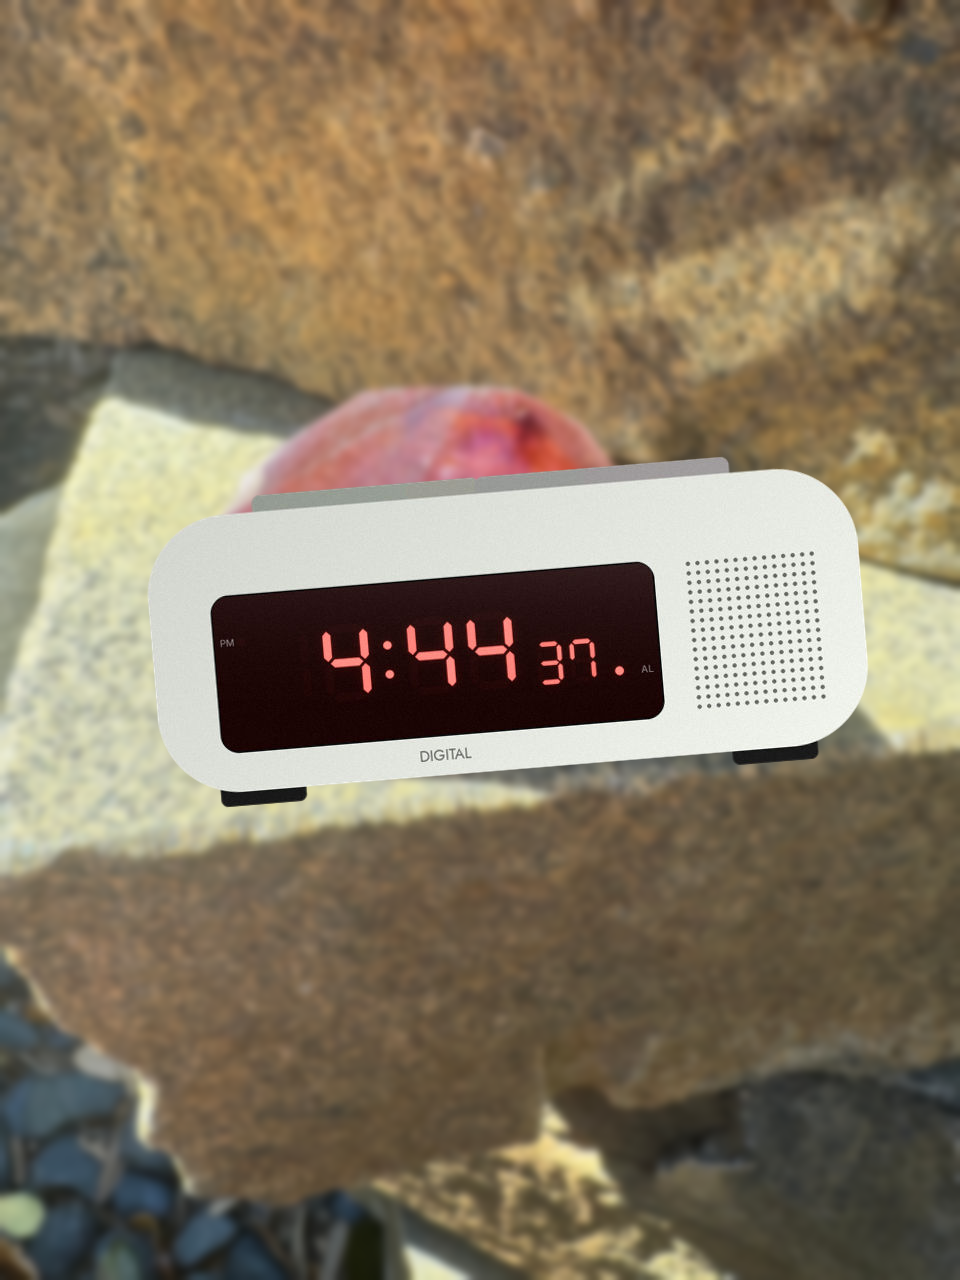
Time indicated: 4h44m37s
